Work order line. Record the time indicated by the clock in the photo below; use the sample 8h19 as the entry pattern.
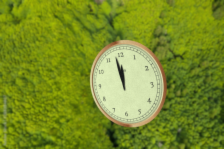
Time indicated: 11h58
